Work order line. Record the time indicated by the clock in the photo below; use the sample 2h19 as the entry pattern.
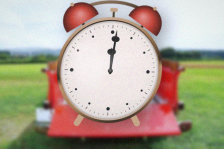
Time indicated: 12h01
